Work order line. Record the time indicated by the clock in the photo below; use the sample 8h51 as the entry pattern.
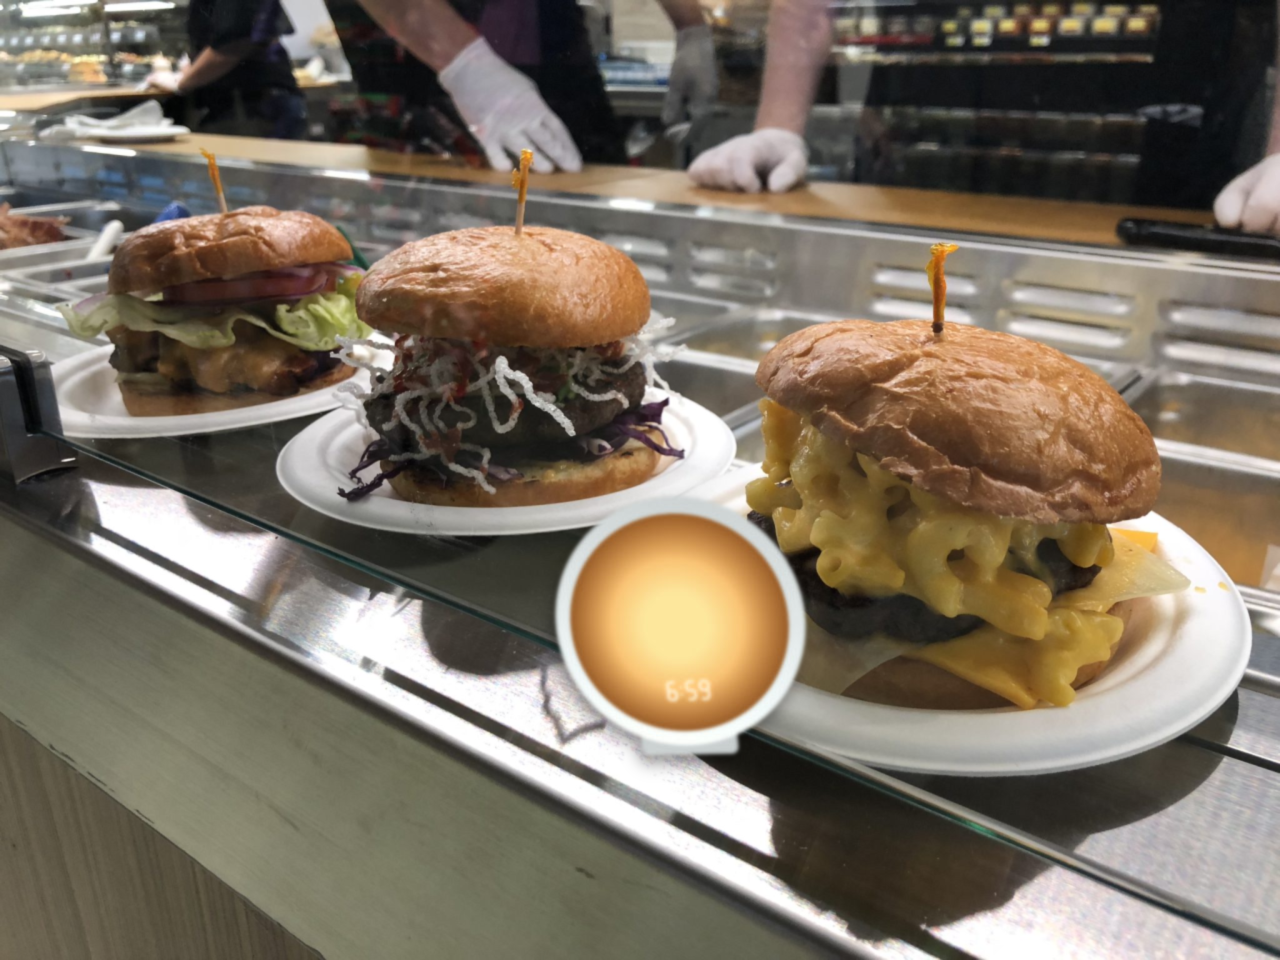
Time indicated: 6h59
